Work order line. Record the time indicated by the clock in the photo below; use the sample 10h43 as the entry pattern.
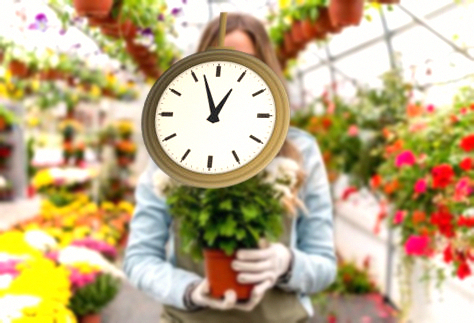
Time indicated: 12h57
